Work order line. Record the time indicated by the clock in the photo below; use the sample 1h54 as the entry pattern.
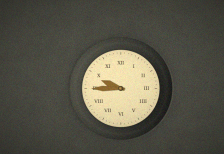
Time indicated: 9h45
